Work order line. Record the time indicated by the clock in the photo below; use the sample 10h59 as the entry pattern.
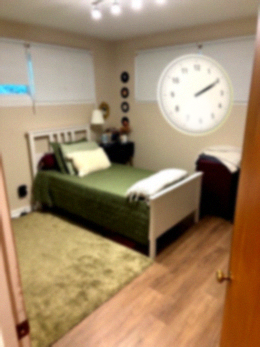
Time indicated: 2h10
